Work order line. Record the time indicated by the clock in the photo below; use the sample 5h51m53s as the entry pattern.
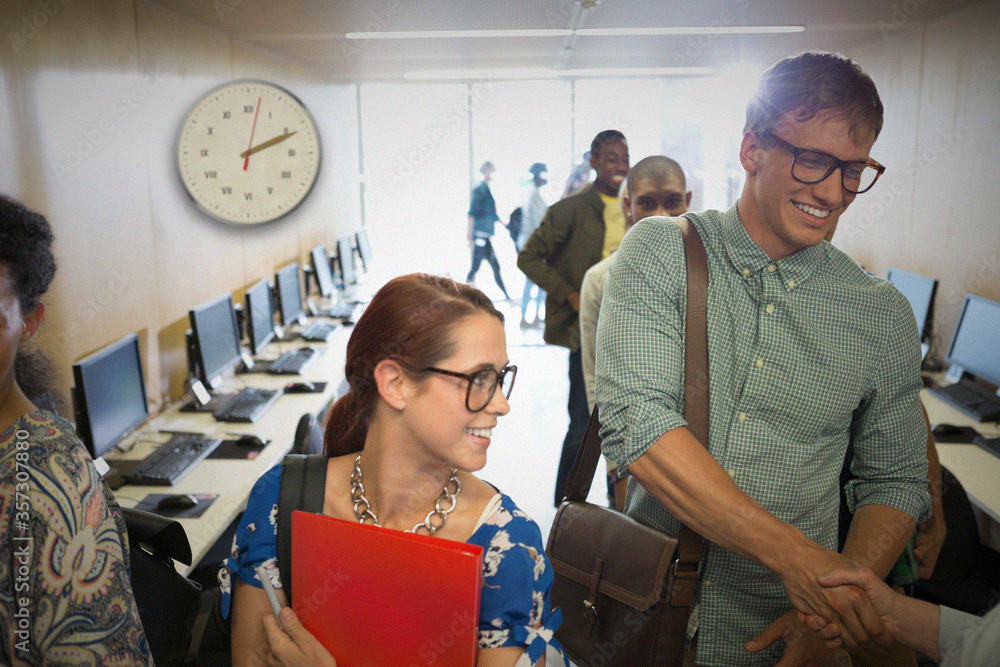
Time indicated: 2h11m02s
